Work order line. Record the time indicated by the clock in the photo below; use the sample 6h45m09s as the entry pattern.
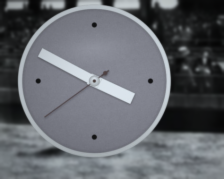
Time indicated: 3h49m39s
